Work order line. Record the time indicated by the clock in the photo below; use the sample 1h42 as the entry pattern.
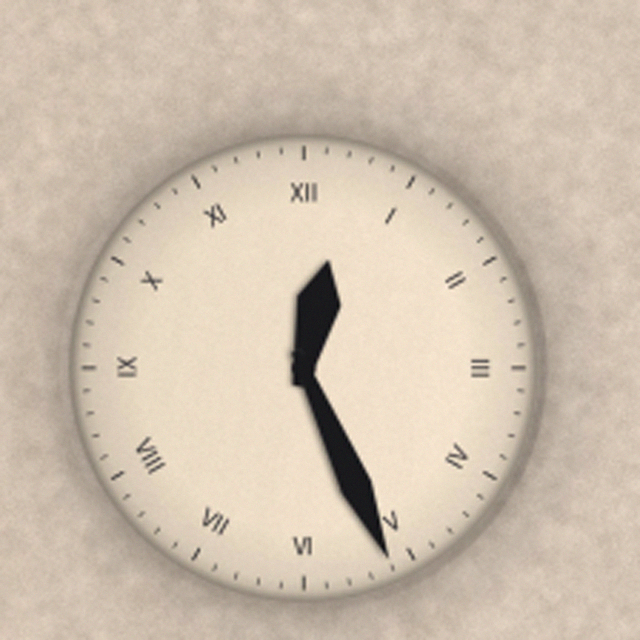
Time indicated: 12h26
